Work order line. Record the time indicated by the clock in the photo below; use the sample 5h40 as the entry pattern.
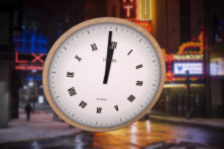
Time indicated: 11h59
